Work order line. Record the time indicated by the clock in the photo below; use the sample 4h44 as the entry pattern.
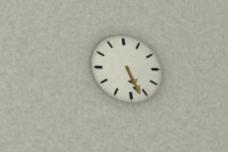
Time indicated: 5h27
